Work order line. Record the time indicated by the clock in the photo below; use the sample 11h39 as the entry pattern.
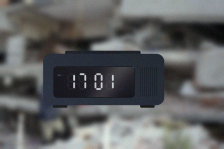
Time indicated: 17h01
